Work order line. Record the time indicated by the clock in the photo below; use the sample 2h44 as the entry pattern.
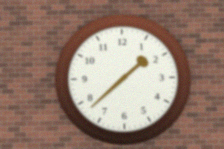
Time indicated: 1h38
